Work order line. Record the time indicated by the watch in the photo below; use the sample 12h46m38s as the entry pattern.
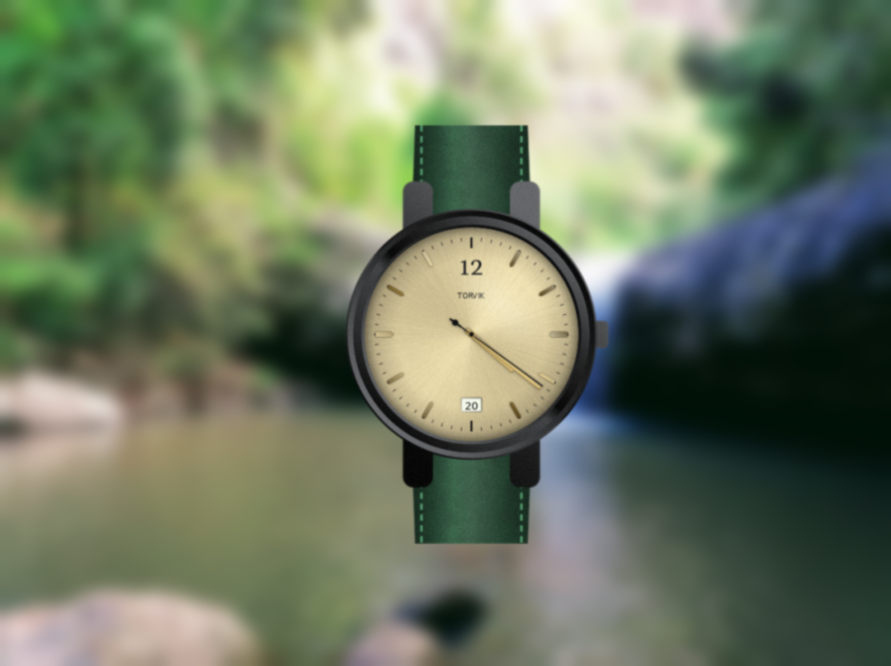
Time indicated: 4h21m21s
